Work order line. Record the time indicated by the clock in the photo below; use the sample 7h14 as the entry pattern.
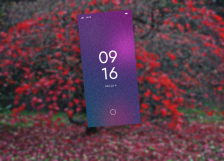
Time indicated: 9h16
